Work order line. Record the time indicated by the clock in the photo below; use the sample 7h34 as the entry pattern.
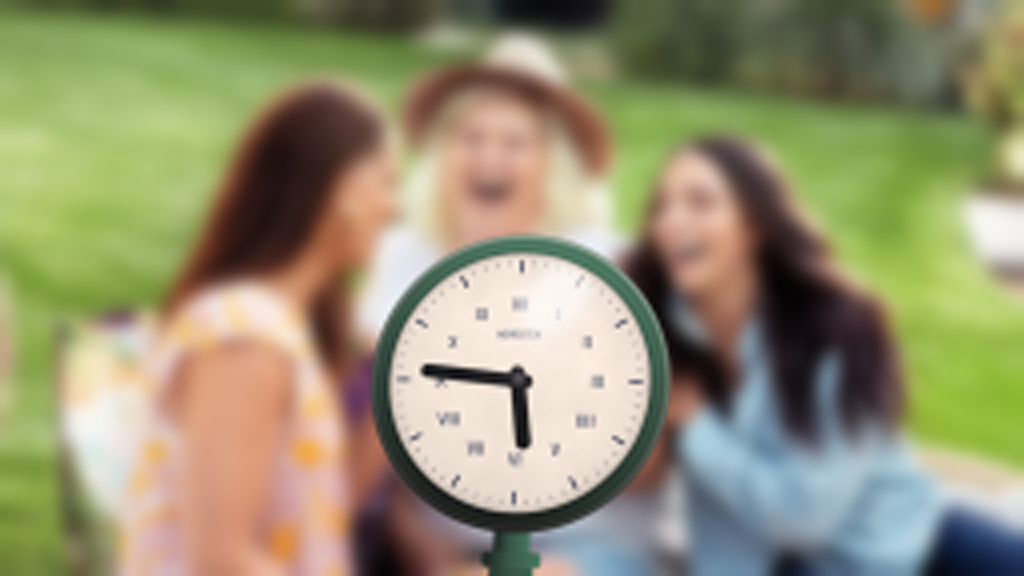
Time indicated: 5h46
